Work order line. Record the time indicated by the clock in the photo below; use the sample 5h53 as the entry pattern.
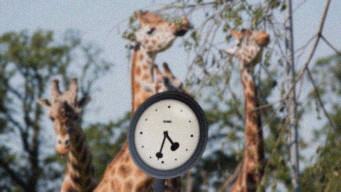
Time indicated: 4h32
